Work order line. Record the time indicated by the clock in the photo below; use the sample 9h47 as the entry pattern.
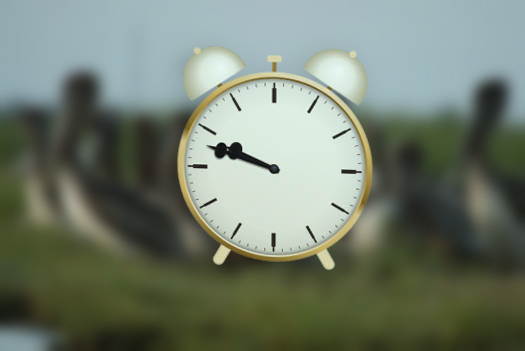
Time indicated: 9h48
